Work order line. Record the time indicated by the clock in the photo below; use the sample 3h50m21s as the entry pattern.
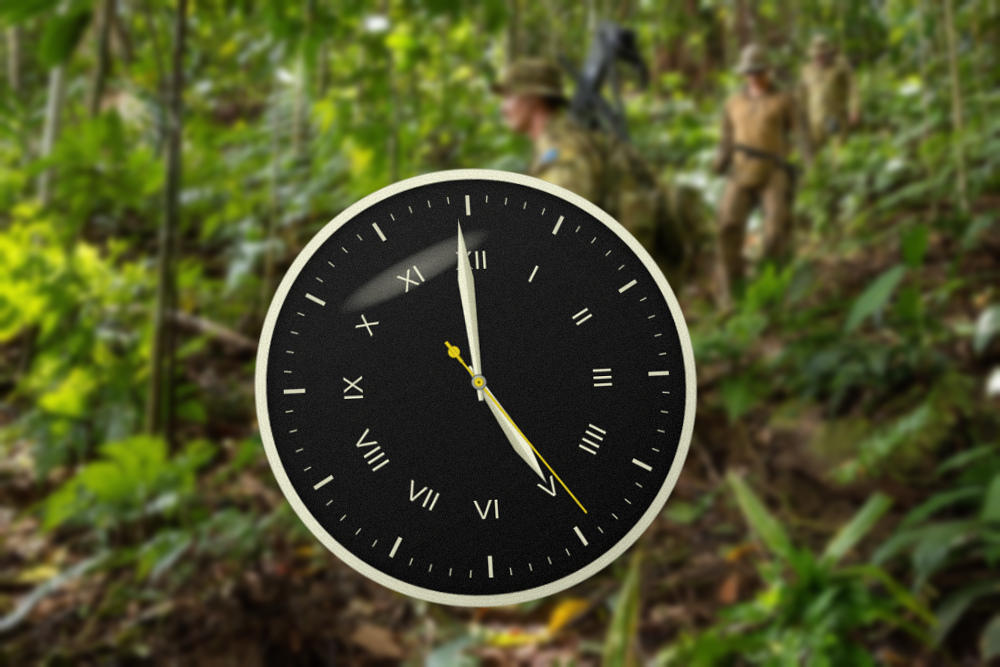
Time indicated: 4h59m24s
